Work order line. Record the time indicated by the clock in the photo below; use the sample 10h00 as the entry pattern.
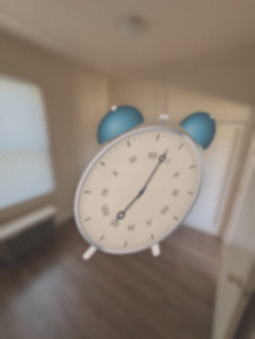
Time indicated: 7h03
